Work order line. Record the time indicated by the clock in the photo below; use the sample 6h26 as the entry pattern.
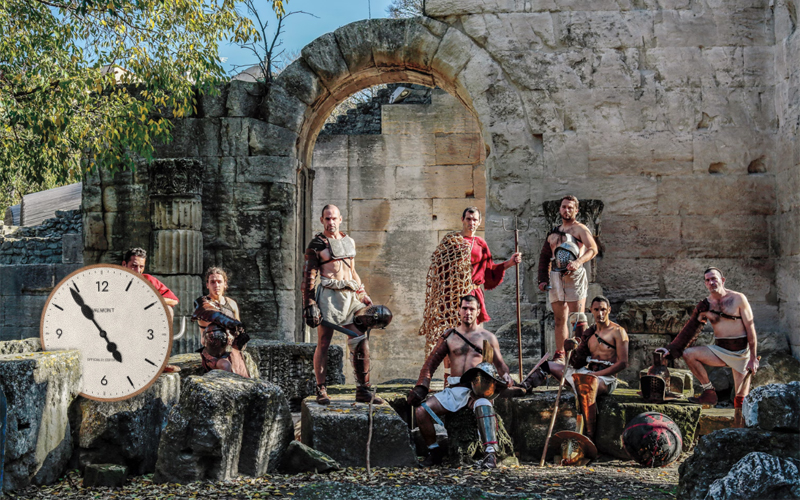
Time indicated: 4h54
